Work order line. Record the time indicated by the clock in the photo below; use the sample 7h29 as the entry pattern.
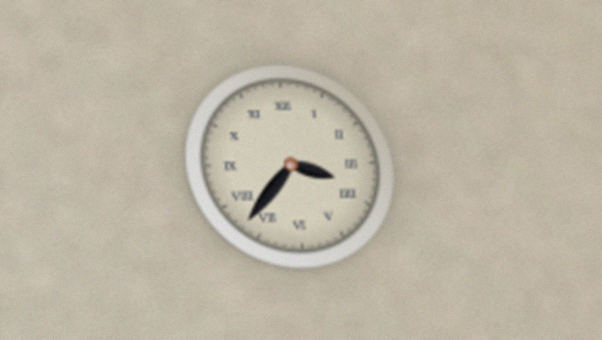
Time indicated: 3h37
